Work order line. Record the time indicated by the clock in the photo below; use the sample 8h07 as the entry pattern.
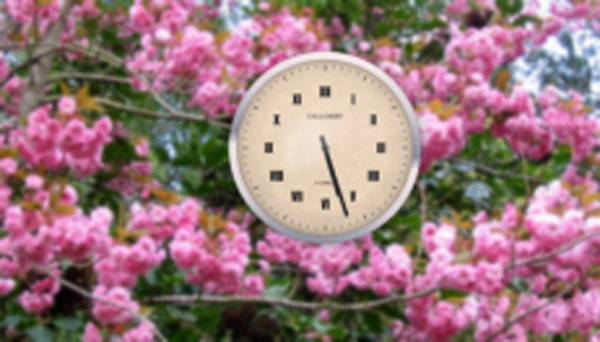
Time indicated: 5h27
